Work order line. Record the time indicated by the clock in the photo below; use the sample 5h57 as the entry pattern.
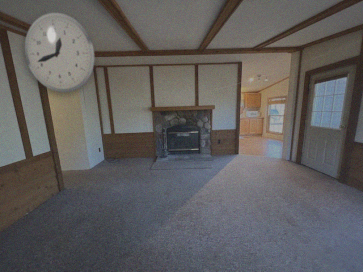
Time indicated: 12h42
